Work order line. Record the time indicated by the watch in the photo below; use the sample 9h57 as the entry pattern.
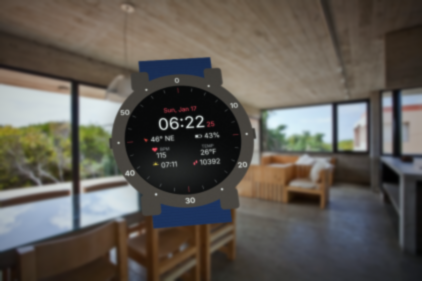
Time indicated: 6h22
